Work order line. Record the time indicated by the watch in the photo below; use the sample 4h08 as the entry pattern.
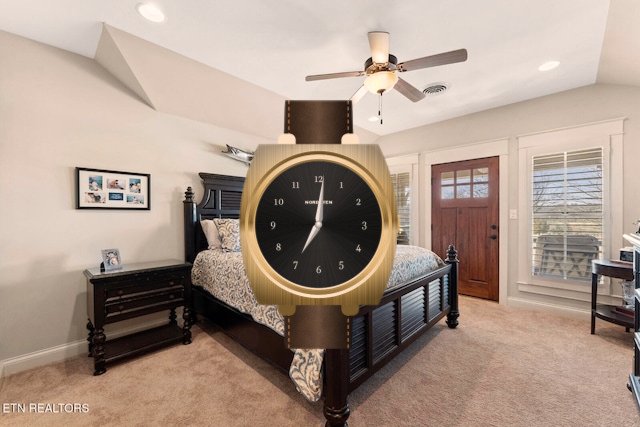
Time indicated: 7h01
